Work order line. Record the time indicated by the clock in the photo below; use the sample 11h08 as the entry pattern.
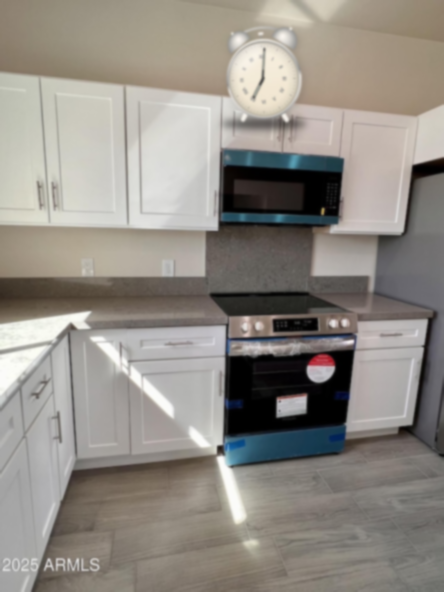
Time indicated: 7h01
